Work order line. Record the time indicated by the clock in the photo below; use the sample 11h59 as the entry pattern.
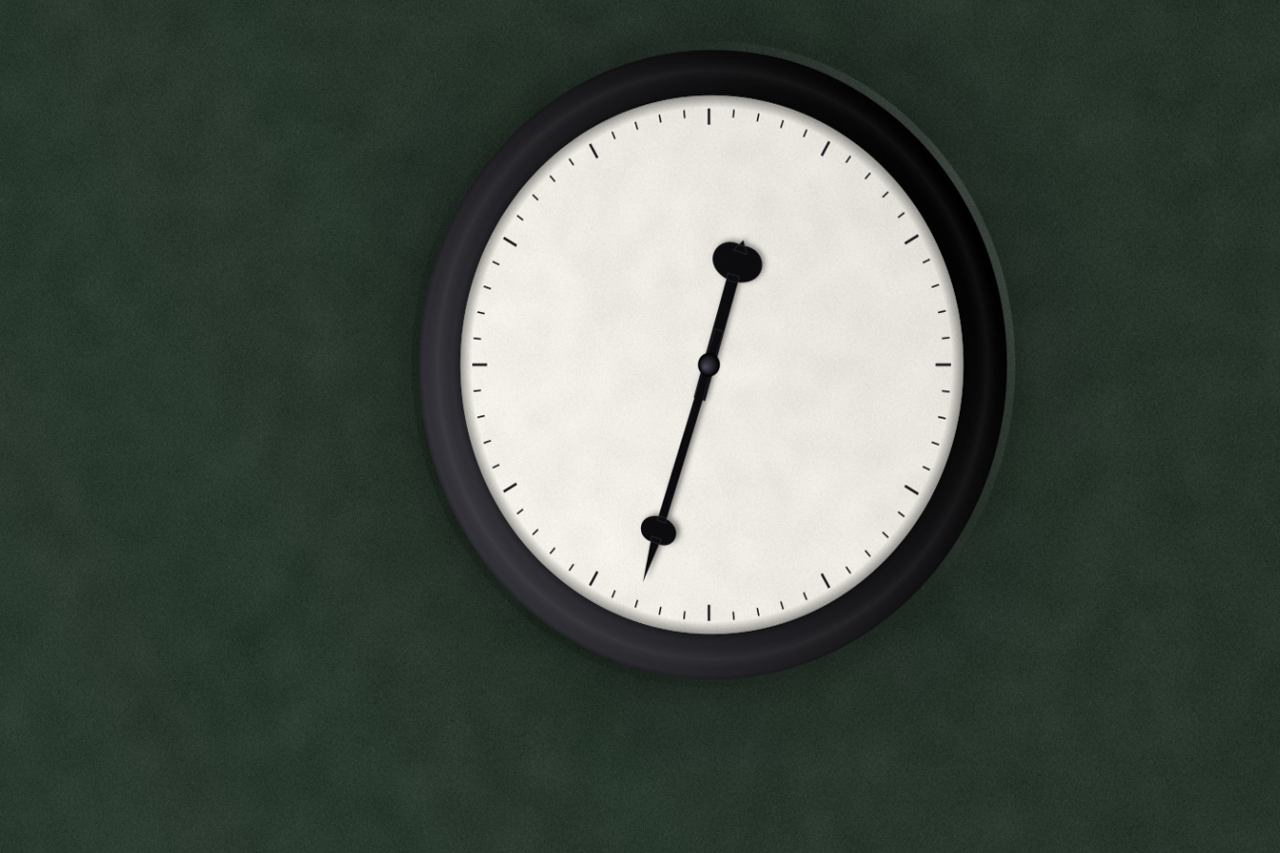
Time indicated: 12h33
